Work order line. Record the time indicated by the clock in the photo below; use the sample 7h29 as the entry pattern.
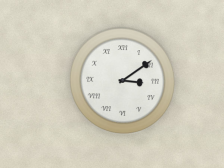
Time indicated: 3h09
